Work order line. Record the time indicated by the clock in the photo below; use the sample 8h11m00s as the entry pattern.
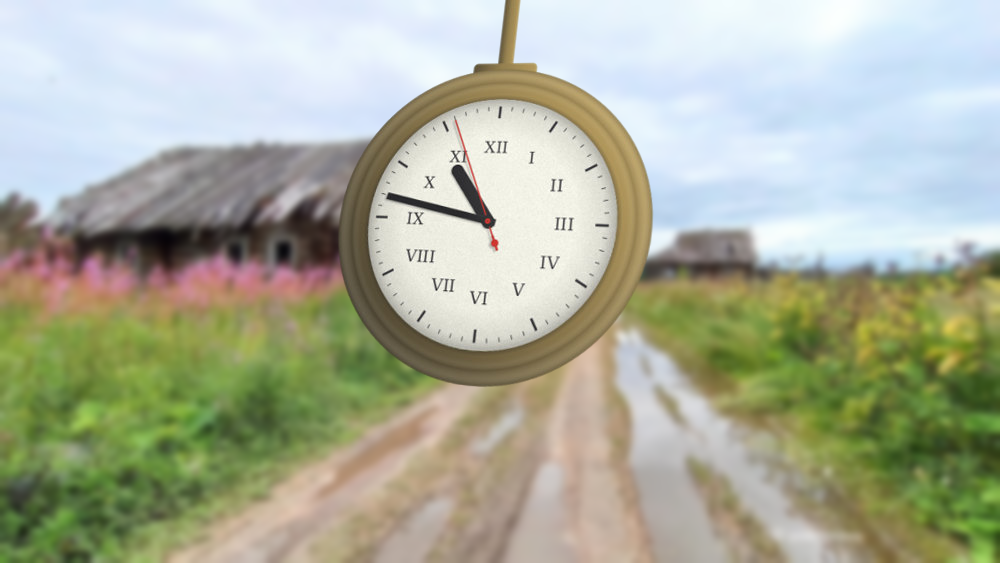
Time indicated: 10h46m56s
